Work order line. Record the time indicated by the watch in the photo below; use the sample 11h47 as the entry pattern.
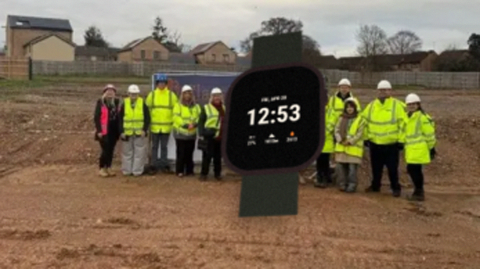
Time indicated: 12h53
